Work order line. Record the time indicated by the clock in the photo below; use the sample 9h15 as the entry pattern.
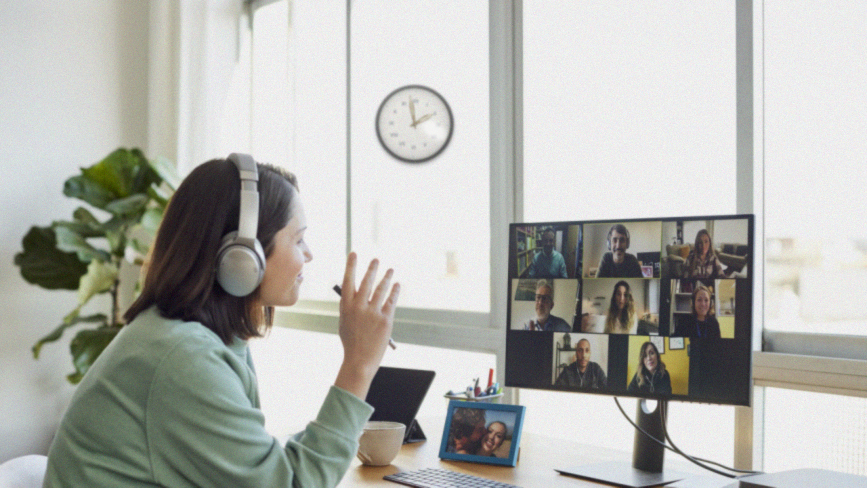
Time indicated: 1h58
